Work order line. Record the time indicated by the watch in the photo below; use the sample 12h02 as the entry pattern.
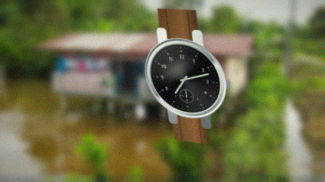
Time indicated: 7h12
